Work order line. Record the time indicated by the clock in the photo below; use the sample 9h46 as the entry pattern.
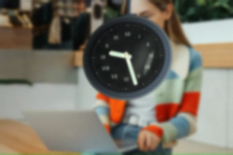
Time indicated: 9h27
